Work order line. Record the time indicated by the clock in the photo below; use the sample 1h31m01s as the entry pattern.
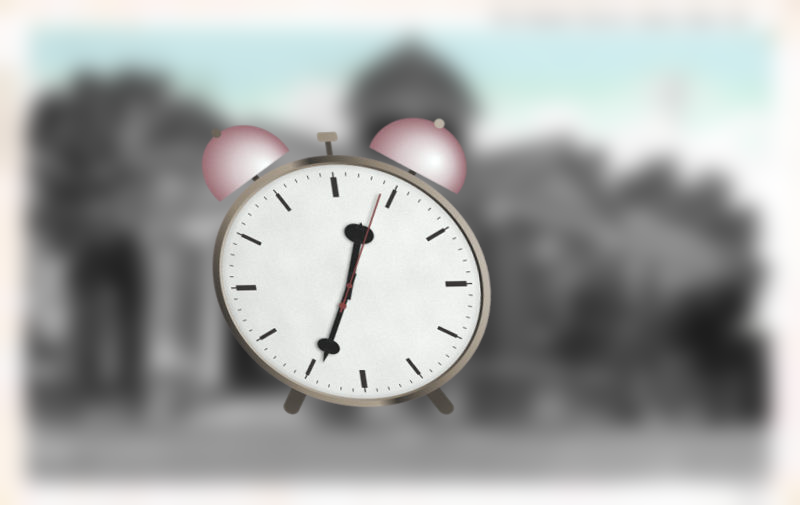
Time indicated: 12h34m04s
